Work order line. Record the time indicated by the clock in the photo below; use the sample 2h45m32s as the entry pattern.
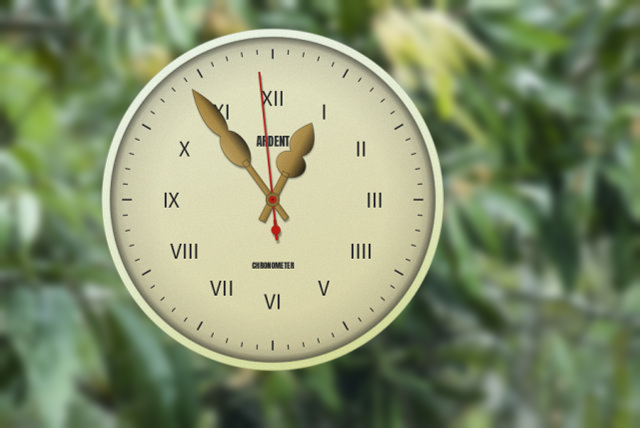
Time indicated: 12h53m59s
